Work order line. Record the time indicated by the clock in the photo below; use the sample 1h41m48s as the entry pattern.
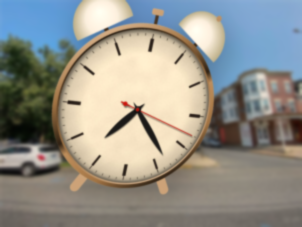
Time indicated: 7h23m18s
